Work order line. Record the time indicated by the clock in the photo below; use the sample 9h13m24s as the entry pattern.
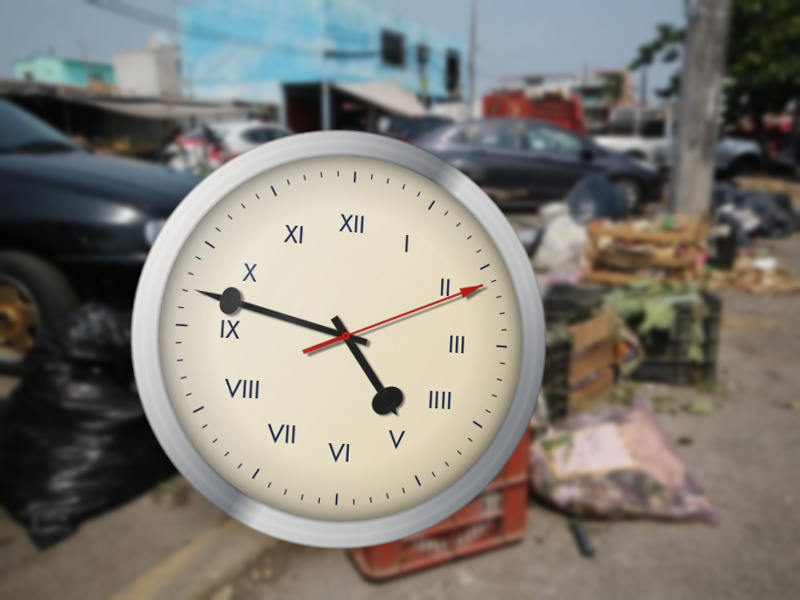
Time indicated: 4h47m11s
